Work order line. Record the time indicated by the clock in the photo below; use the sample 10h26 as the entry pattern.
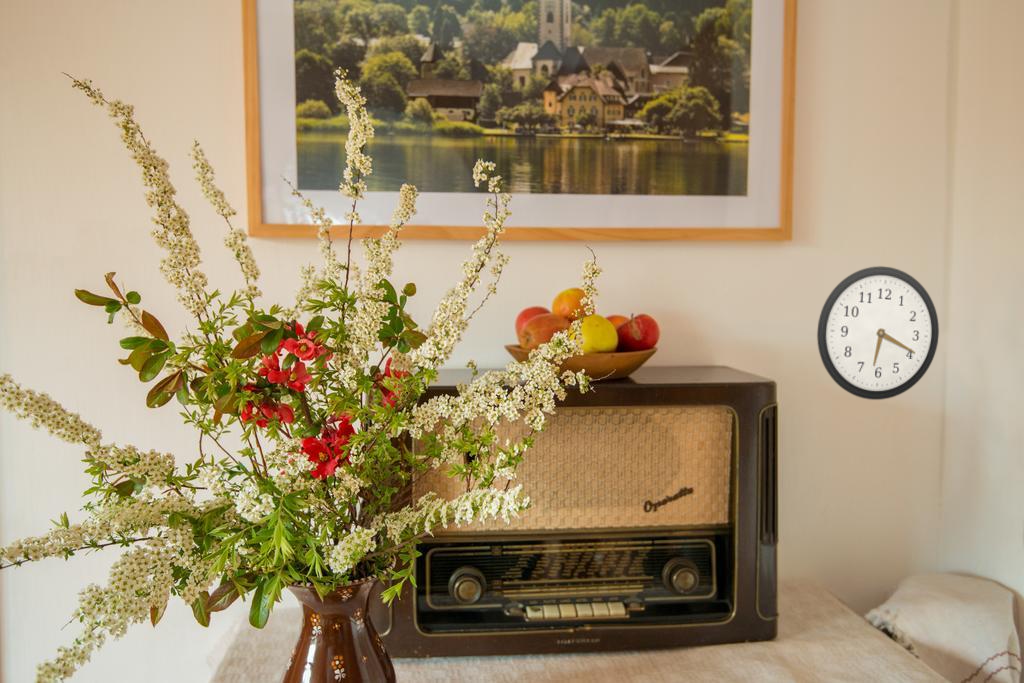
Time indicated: 6h19
